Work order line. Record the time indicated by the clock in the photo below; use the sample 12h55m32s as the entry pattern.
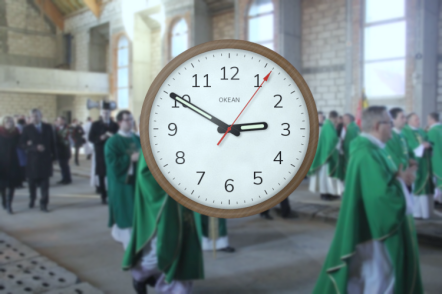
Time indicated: 2h50m06s
